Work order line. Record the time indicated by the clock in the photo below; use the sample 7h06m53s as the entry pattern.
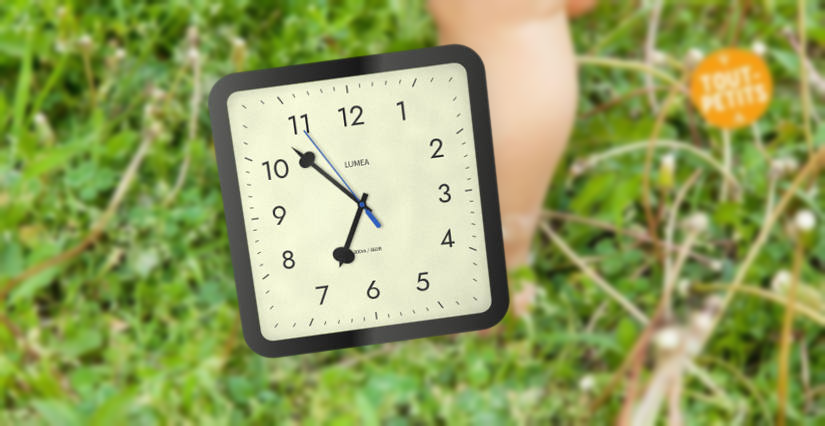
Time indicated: 6h52m55s
